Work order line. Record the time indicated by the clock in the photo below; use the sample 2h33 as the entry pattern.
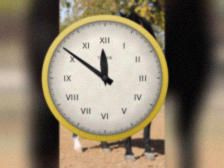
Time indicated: 11h51
